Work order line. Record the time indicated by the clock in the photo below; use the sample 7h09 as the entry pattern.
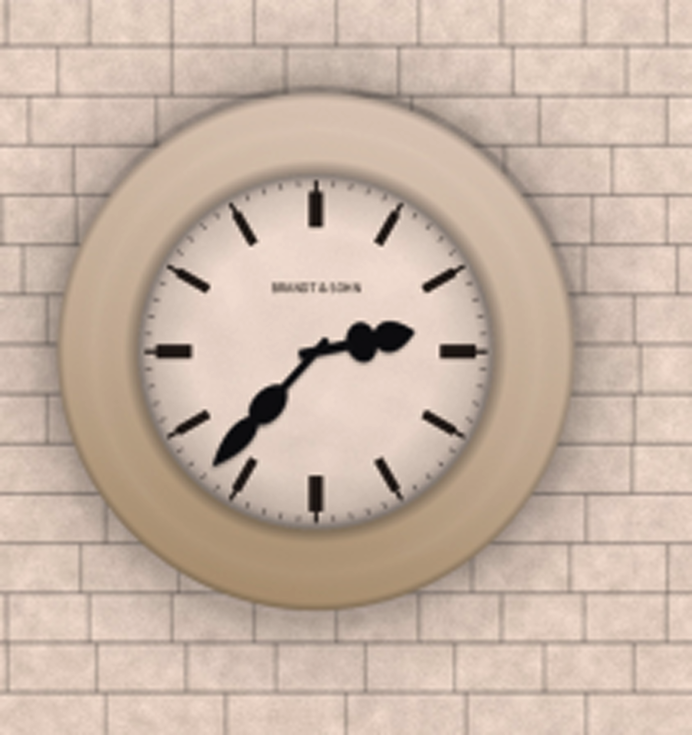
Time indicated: 2h37
